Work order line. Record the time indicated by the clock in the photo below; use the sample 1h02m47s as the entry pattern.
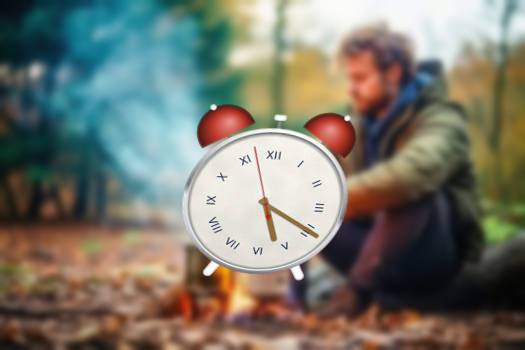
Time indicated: 5h19m57s
